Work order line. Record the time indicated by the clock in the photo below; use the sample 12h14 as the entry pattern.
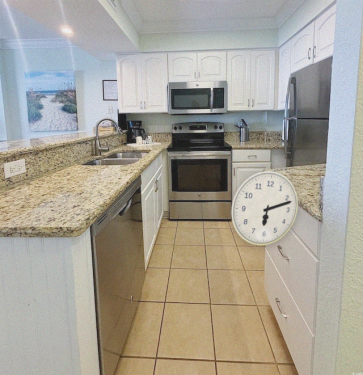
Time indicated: 6h12
